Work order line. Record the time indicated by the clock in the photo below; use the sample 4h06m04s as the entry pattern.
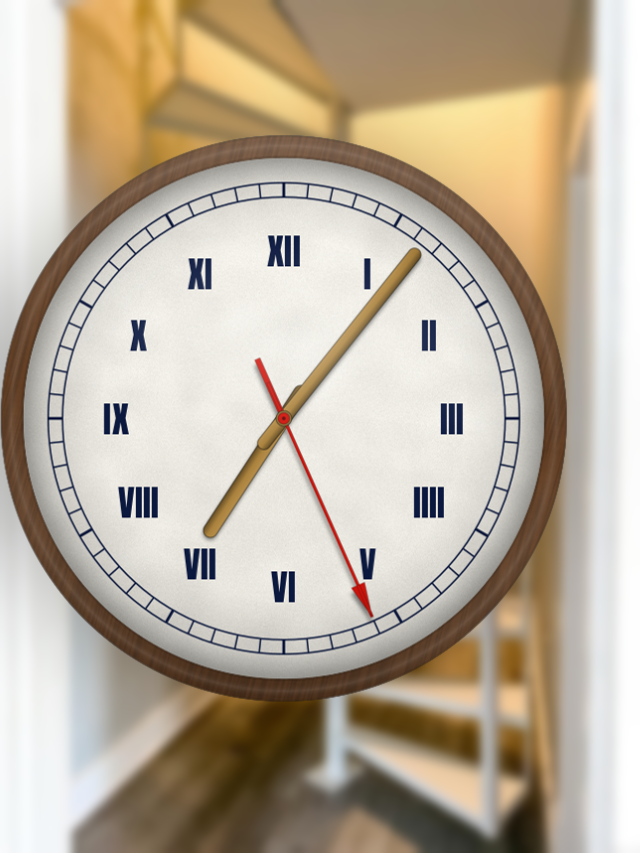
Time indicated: 7h06m26s
